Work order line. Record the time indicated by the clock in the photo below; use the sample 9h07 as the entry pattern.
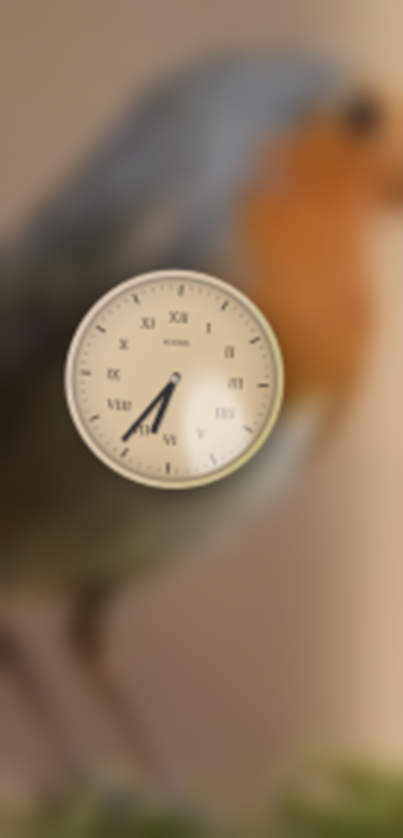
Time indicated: 6h36
